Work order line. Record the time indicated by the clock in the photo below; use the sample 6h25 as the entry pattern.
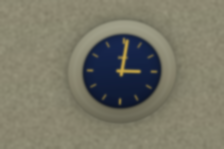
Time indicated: 3h01
